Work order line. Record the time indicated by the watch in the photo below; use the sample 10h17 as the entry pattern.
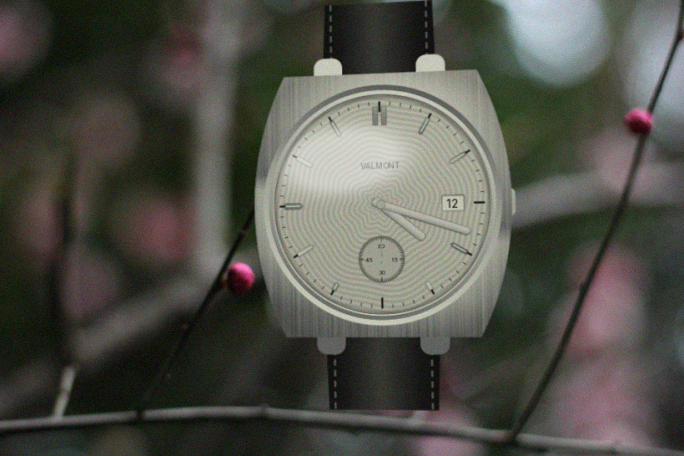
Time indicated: 4h18
